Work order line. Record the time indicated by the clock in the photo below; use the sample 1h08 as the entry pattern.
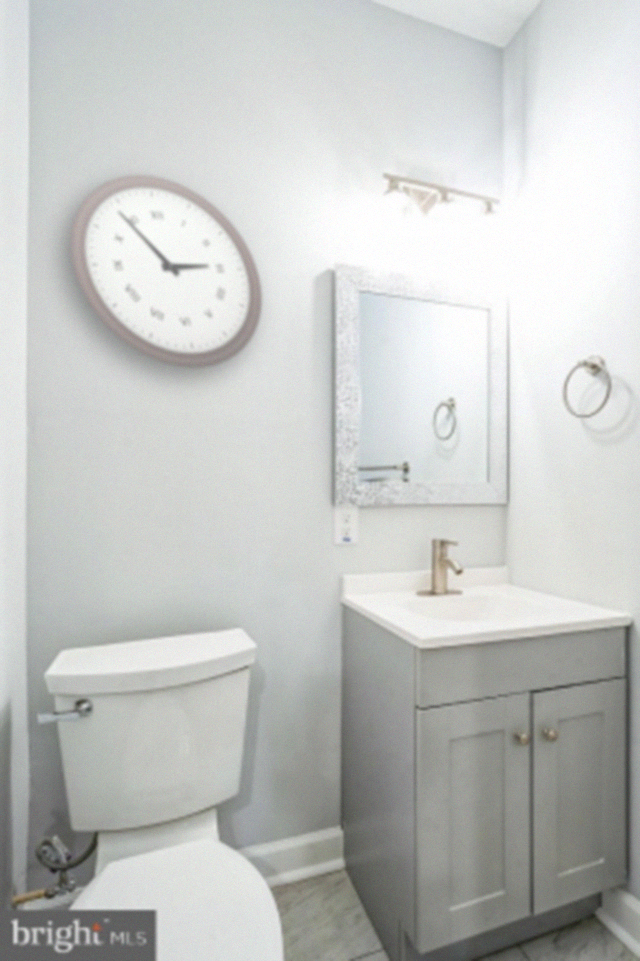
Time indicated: 2h54
